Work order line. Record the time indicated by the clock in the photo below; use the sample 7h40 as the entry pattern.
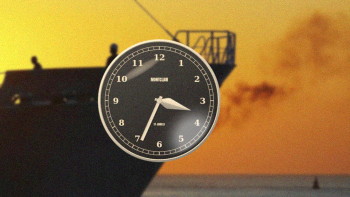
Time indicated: 3h34
